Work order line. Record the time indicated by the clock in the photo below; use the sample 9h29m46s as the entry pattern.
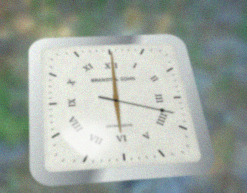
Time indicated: 6h00m18s
